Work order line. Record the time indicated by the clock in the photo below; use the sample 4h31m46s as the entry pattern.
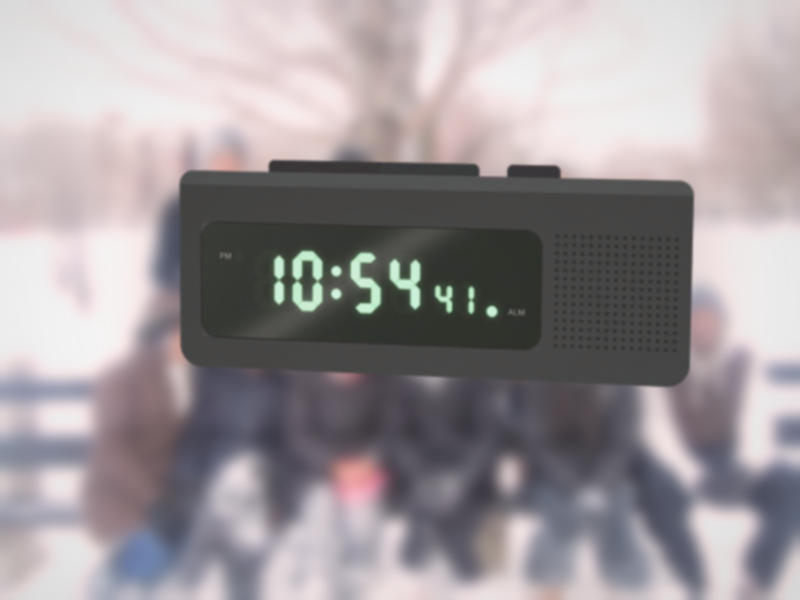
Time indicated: 10h54m41s
